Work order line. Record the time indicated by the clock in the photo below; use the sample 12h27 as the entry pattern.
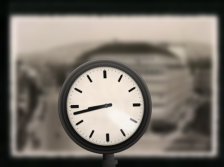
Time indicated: 8h43
